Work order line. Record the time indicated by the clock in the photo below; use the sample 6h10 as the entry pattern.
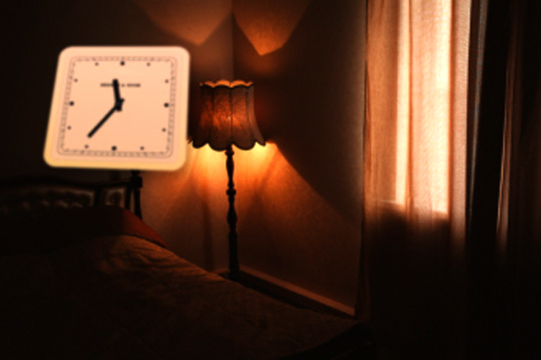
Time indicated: 11h36
